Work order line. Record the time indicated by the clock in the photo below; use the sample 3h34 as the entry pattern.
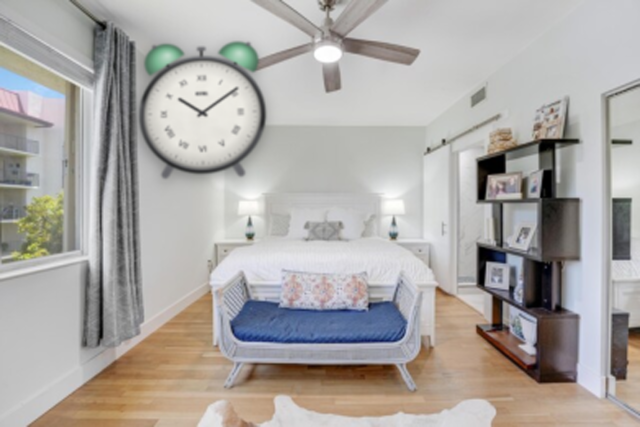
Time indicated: 10h09
